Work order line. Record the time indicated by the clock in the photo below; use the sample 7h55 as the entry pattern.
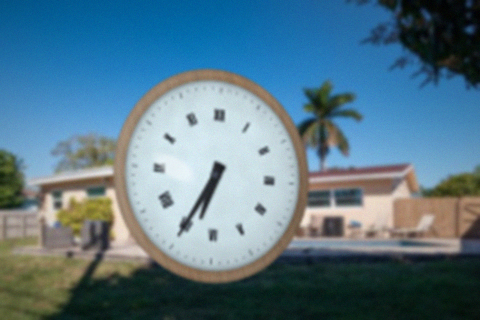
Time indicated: 6h35
